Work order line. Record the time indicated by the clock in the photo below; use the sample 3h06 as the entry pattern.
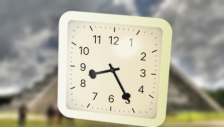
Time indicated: 8h25
